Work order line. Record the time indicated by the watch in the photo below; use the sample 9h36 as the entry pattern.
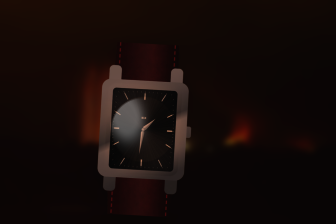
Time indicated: 1h31
